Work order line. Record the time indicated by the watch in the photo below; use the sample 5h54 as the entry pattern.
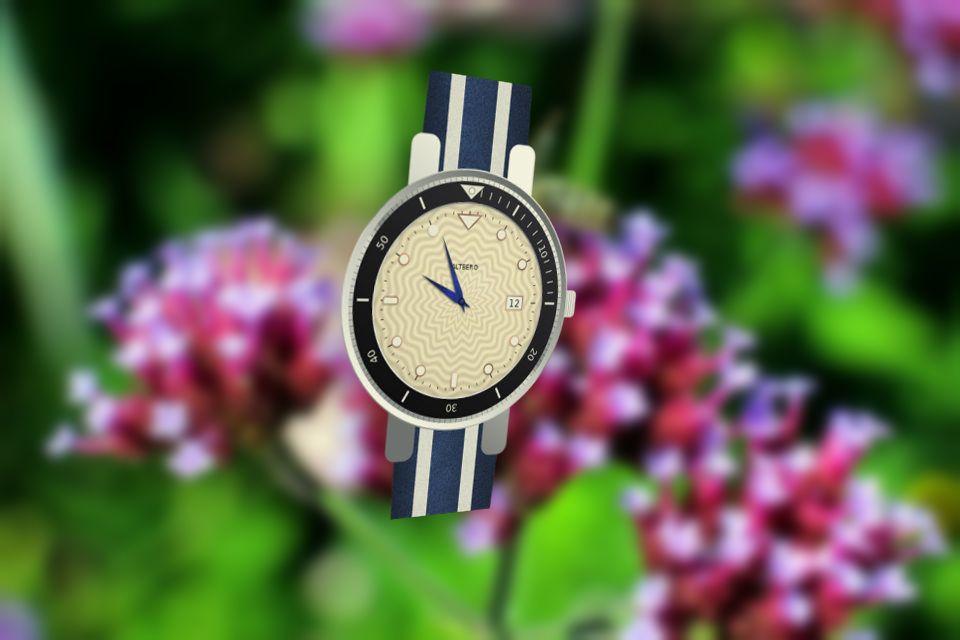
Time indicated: 9h56
